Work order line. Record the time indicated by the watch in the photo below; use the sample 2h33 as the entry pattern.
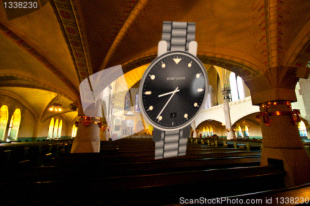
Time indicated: 8h36
